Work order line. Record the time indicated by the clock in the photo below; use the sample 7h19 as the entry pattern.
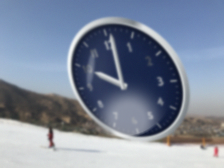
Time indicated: 10h01
